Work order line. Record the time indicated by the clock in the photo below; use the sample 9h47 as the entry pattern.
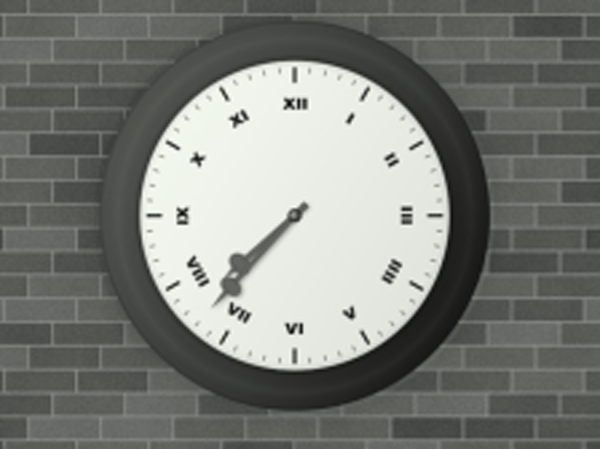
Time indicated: 7h37
